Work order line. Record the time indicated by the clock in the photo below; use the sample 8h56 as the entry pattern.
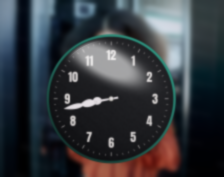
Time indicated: 8h43
